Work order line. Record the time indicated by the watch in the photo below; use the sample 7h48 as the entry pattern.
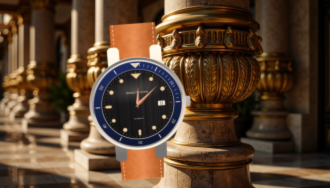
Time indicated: 12h08
